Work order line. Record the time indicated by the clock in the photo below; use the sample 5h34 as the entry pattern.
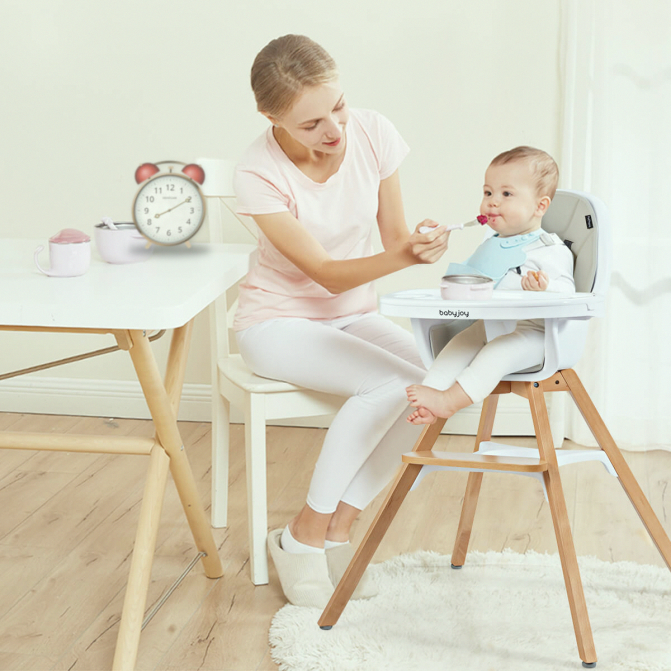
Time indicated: 8h10
